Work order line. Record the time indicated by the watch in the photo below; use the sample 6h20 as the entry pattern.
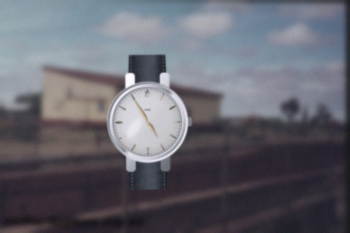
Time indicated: 4h55
